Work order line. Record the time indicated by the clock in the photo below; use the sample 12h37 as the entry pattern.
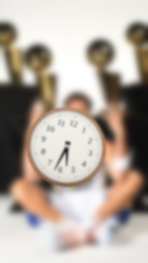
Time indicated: 5h32
